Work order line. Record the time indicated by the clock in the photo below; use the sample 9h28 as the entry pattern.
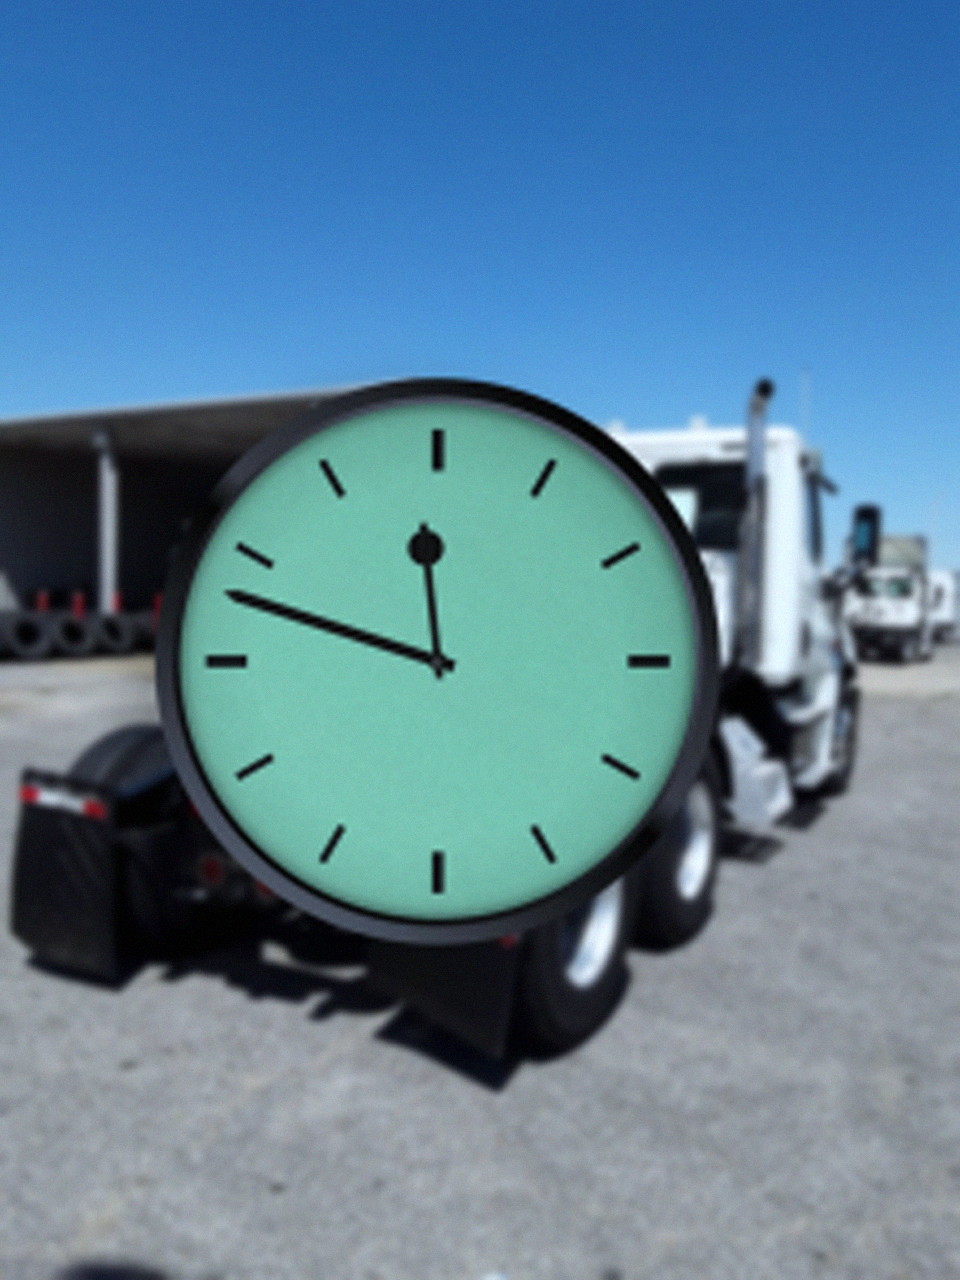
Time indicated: 11h48
